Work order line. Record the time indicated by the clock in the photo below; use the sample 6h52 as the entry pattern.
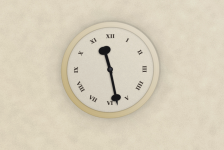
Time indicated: 11h28
